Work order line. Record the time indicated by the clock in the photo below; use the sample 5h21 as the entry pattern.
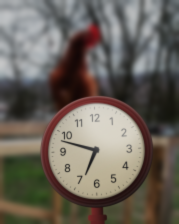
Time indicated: 6h48
